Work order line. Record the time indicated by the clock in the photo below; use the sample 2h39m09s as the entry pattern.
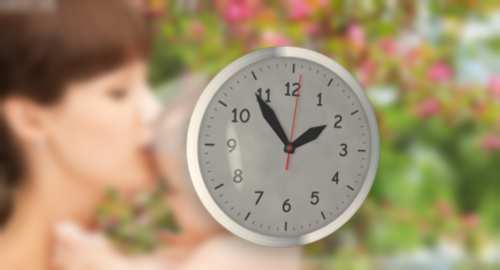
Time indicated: 1h54m01s
